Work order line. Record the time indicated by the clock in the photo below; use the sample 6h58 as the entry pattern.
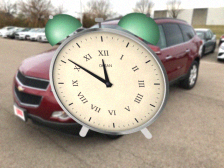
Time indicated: 11h51
